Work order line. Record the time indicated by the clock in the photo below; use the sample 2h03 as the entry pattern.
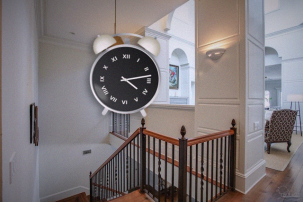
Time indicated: 4h13
